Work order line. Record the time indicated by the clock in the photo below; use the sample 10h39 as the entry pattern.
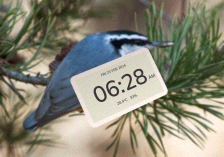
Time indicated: 6h28
